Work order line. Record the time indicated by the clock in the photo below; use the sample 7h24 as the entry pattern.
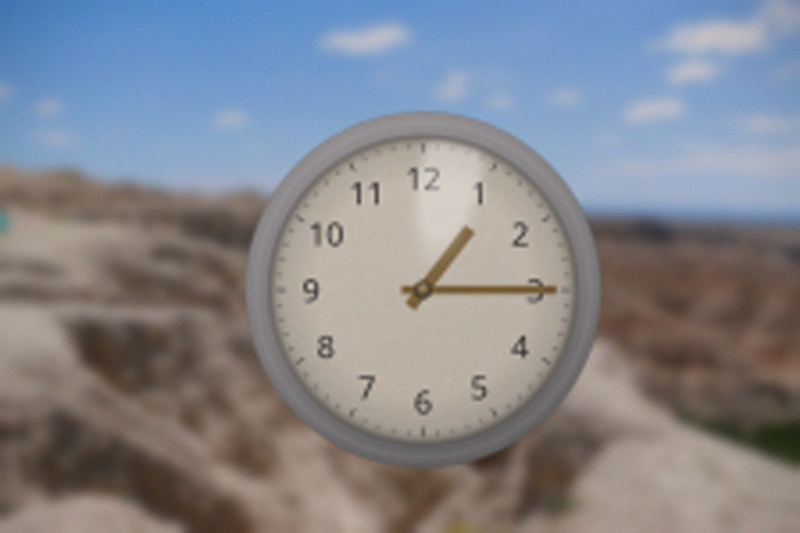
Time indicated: 1h15
